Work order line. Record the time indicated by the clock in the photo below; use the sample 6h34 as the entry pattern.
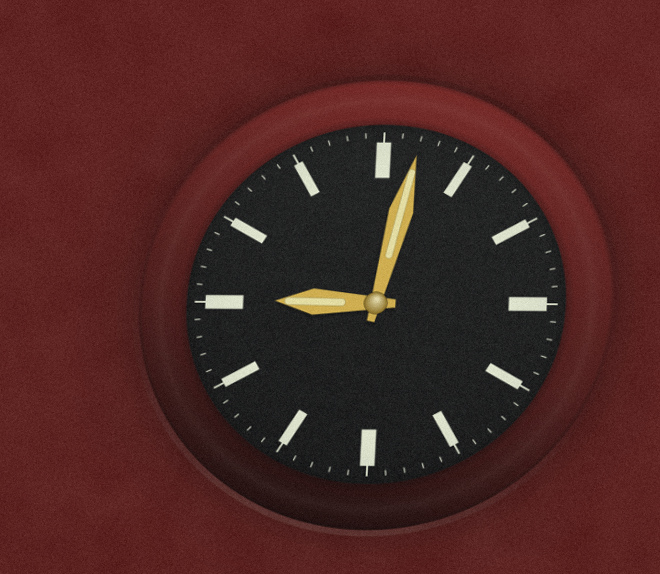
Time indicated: 9h02
